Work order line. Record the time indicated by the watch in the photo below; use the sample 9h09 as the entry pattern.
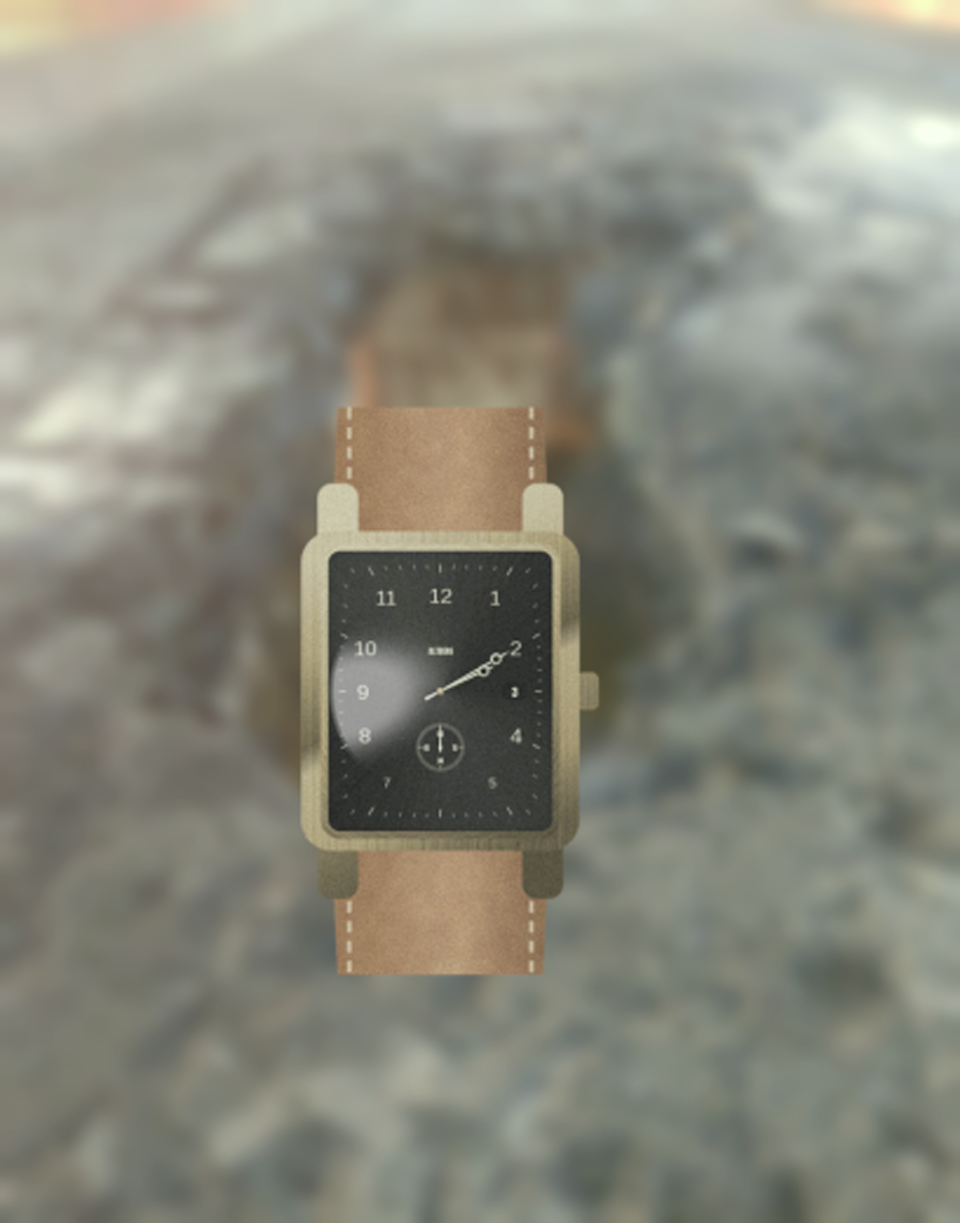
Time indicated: 2h10
